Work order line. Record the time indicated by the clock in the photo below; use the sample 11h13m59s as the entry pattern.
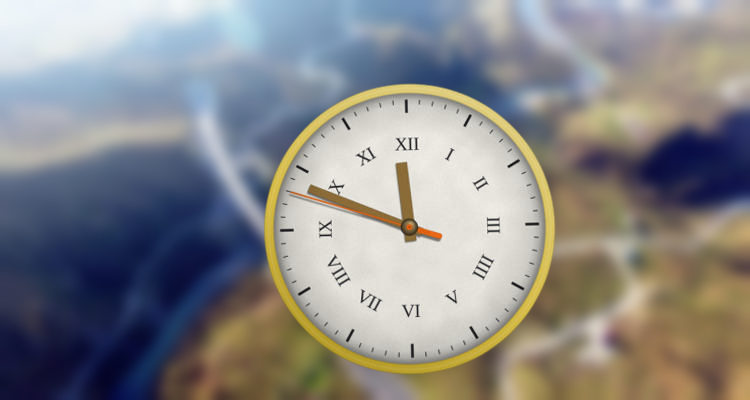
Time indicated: 11h48m48s
